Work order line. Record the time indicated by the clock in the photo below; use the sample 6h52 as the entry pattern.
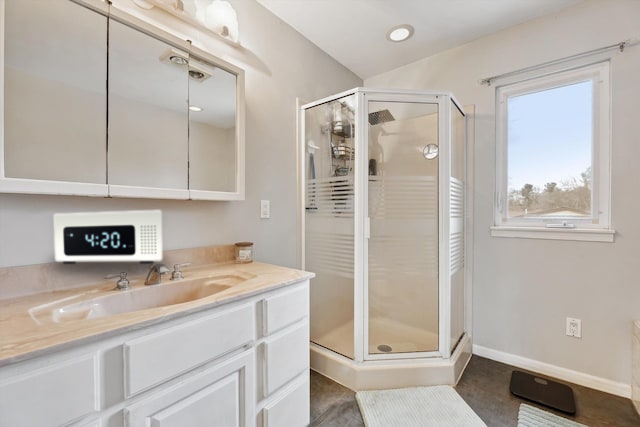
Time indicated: 4h20
